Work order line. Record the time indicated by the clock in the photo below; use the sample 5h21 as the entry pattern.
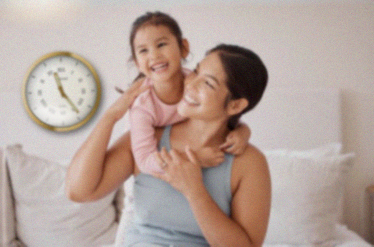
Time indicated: 11h24
